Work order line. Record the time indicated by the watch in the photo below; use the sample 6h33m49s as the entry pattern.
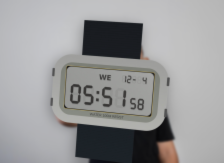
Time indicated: 5h51m58s
